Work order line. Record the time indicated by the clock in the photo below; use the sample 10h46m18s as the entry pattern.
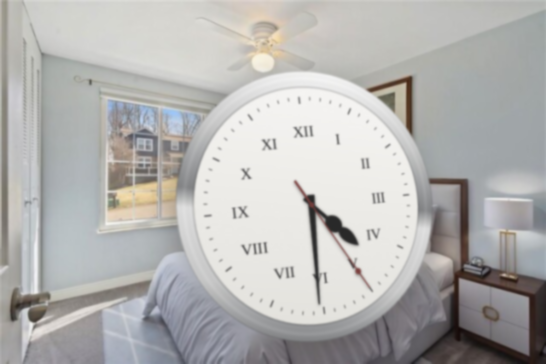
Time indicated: 4h30m25s
